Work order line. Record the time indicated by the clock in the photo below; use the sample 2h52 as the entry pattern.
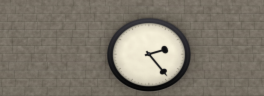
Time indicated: 2h24
